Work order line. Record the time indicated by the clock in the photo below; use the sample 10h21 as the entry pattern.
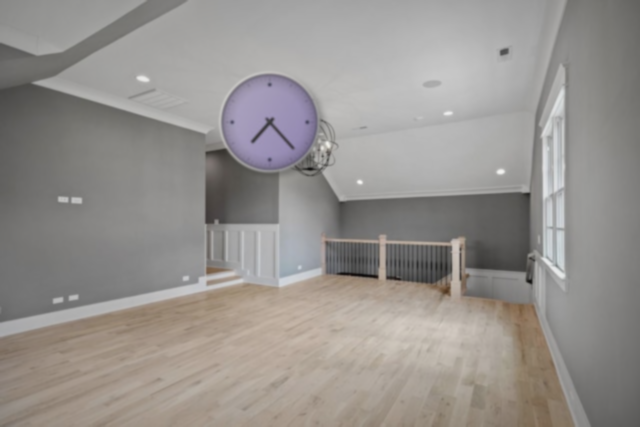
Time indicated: 7h23
